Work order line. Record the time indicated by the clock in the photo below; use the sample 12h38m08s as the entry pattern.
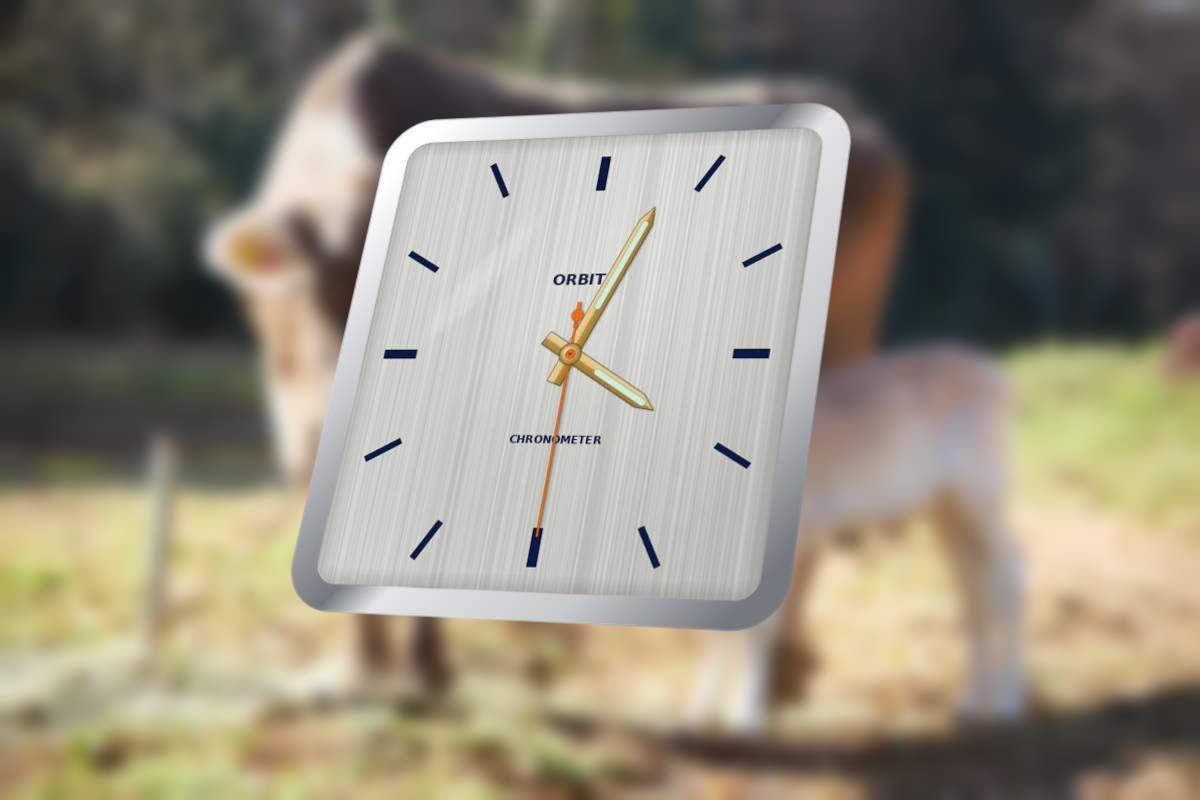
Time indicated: 4h03m30s
